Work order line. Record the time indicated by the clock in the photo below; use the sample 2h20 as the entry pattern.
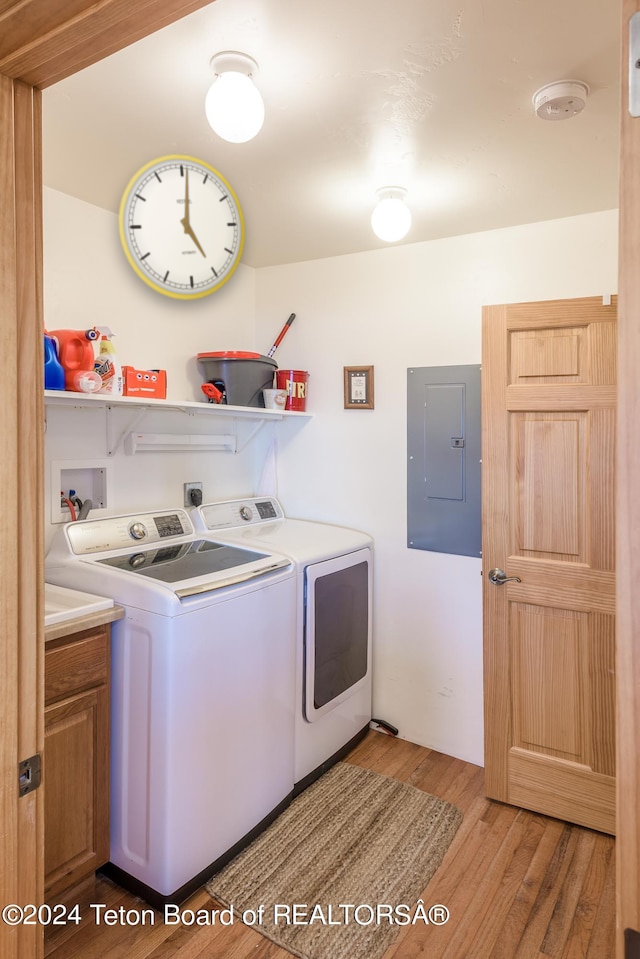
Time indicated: 5h01
